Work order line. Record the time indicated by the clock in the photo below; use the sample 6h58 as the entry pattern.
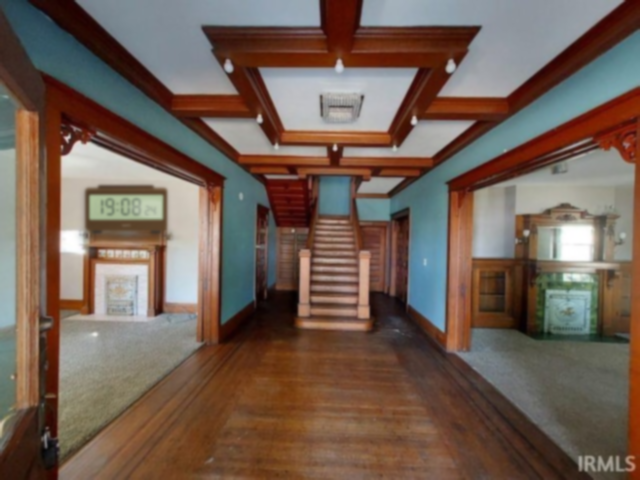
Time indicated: 19h08
